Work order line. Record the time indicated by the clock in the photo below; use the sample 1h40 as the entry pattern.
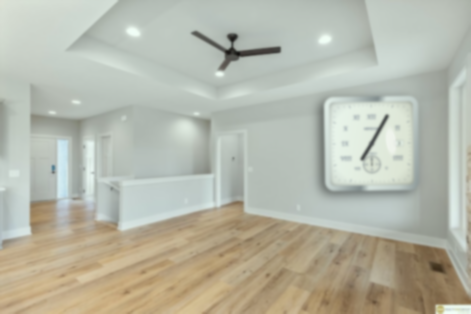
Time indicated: 7h05
